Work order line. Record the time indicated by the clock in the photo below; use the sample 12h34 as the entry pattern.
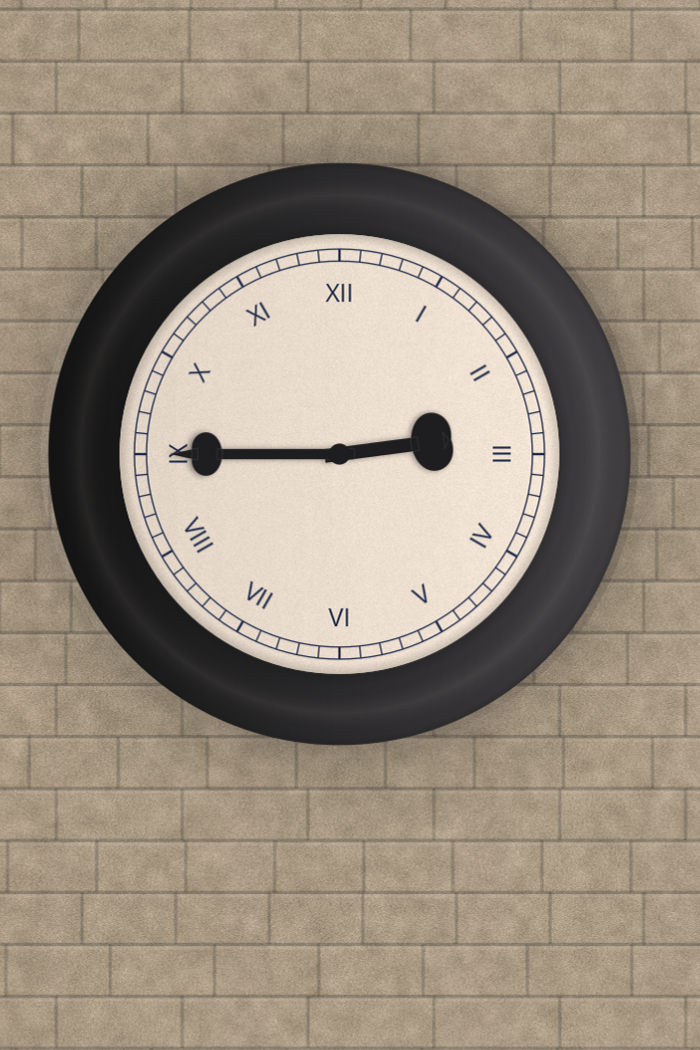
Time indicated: 2h45
